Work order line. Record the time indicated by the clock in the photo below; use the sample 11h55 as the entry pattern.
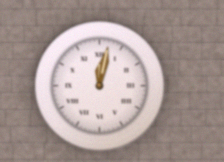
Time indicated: 12h02
